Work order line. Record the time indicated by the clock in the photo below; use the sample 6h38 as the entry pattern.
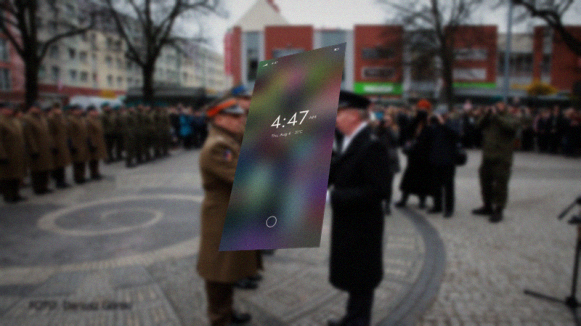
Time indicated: 4h47
